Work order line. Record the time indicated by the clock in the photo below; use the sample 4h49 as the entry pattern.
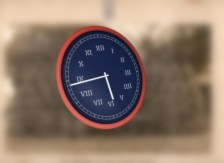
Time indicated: 5h44
